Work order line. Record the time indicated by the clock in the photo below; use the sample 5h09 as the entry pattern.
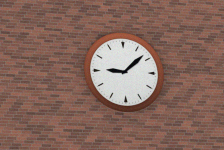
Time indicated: 9h08
